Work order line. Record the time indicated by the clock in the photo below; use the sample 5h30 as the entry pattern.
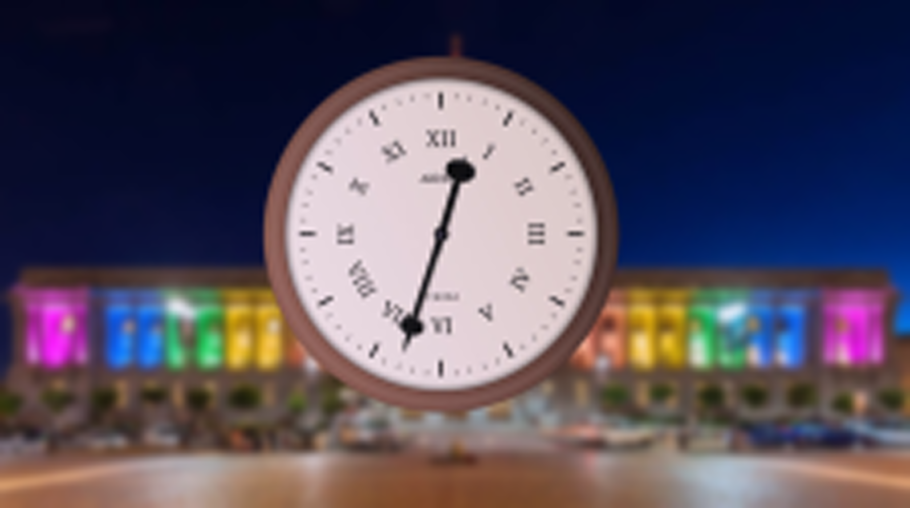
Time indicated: 12h33
